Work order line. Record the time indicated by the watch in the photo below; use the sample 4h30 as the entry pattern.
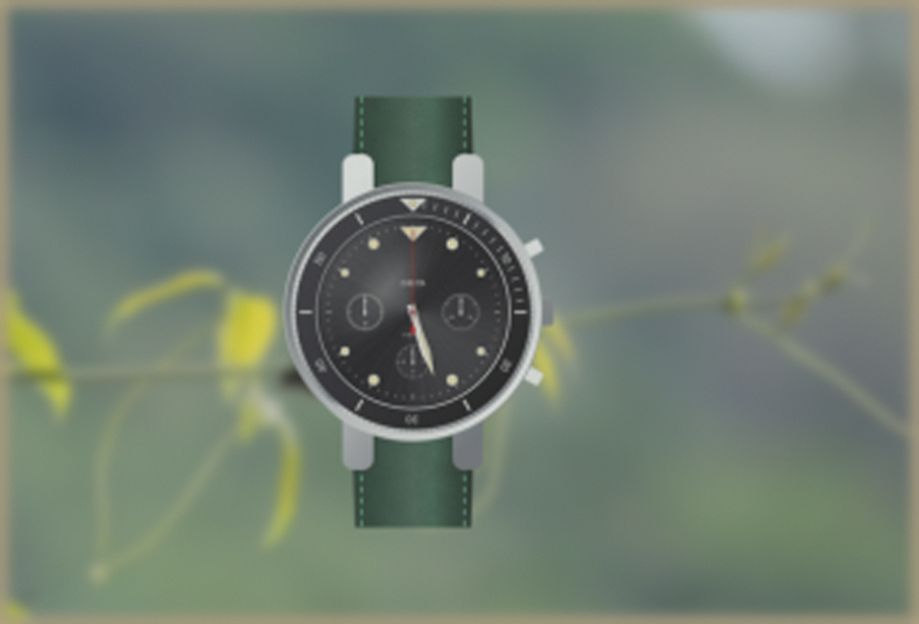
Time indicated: 5h27
